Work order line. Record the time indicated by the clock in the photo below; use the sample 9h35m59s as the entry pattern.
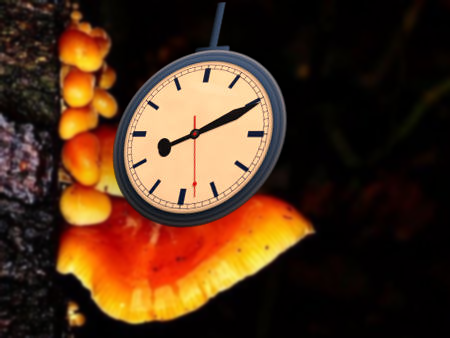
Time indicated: 8h10m28s
